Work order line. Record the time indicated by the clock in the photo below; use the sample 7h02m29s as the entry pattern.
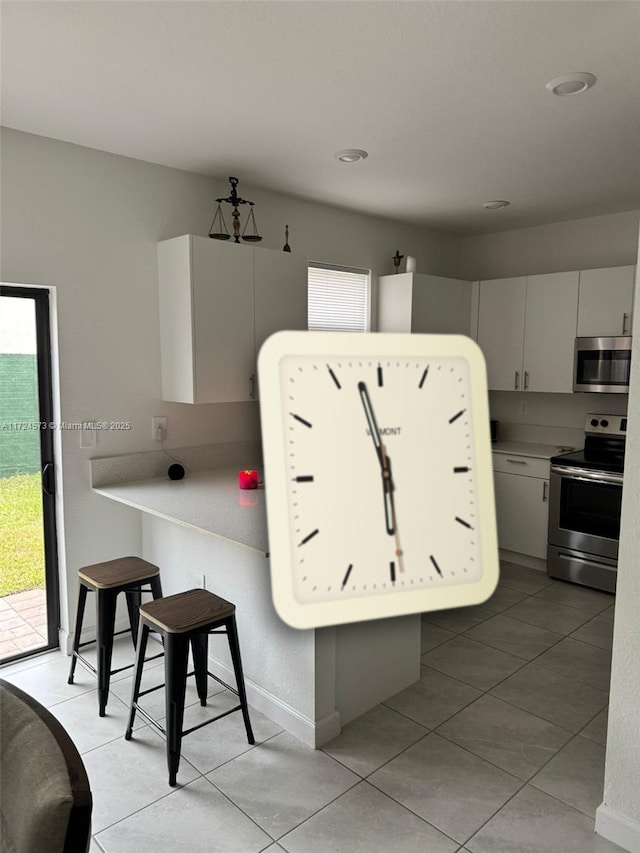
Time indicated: 5h57m29s
